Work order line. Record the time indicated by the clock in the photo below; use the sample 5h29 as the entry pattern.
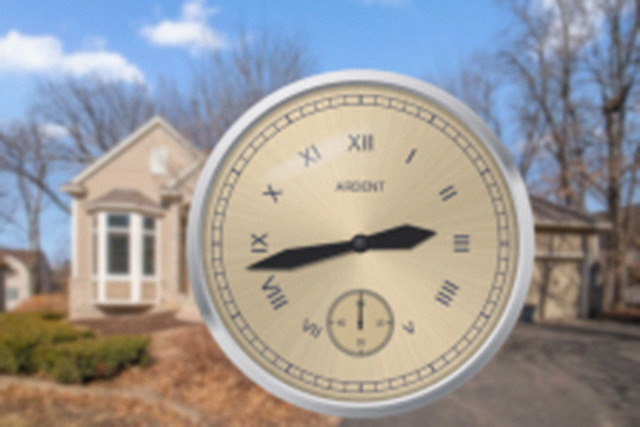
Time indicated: 2h43
